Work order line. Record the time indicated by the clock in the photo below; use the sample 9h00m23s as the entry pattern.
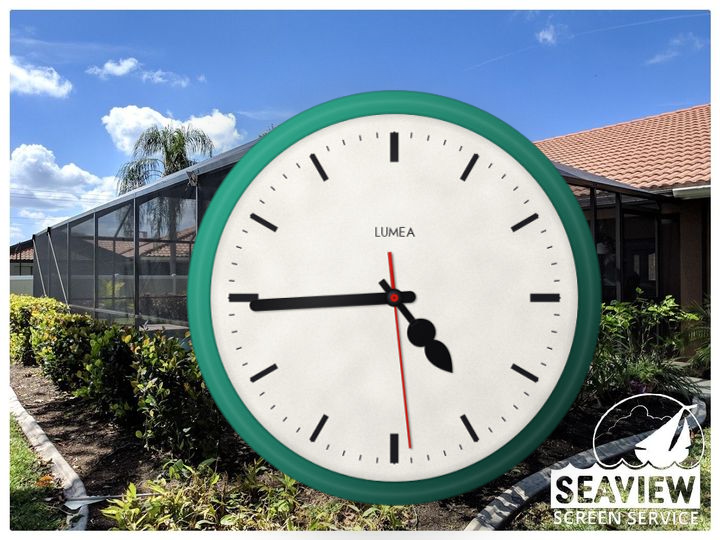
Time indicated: 4h44m29s
